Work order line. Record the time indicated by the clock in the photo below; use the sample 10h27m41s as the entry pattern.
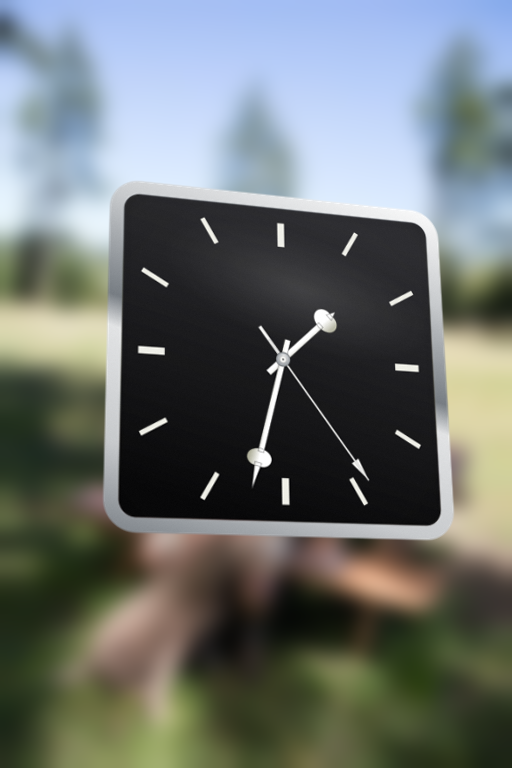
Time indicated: 1h32m24s
